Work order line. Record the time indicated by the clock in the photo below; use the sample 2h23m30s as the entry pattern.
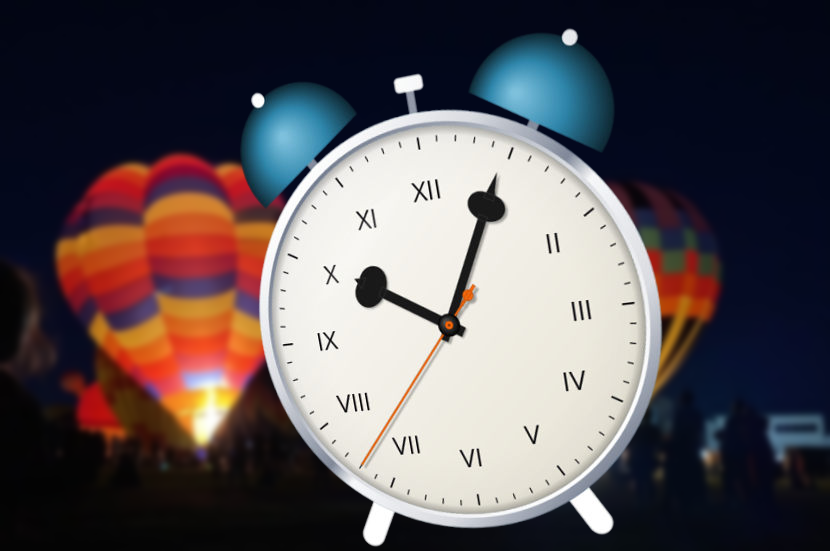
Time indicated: 10h04m37s
